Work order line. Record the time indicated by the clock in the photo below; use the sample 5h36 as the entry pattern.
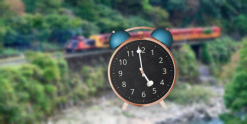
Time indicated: 4h59
